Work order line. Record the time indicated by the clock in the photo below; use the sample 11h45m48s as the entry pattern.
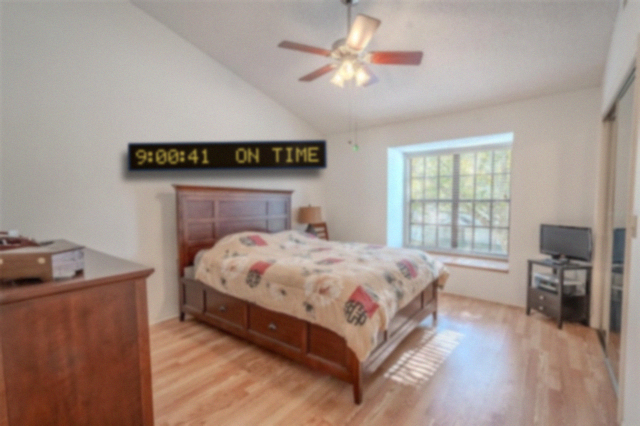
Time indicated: 9h00m41s
